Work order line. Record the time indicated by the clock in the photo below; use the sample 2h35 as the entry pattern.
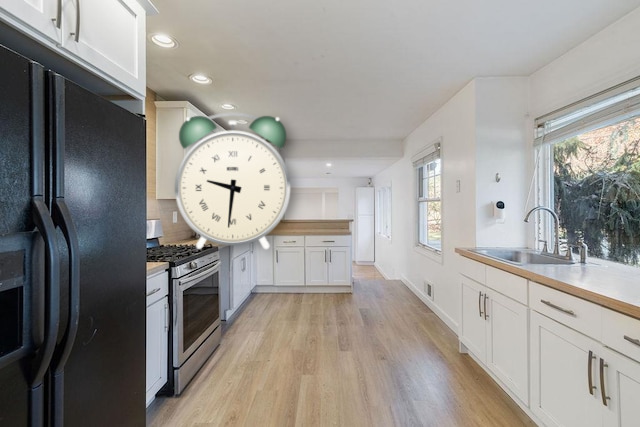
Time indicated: 9h31
